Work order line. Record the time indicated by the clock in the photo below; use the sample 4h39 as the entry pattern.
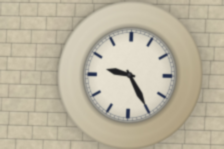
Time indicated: 9h25
